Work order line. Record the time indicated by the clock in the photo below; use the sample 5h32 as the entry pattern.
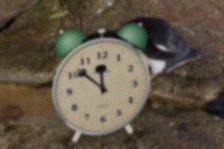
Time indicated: 11h52
